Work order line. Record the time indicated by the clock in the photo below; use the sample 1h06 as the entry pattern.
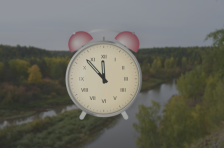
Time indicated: 11h53
